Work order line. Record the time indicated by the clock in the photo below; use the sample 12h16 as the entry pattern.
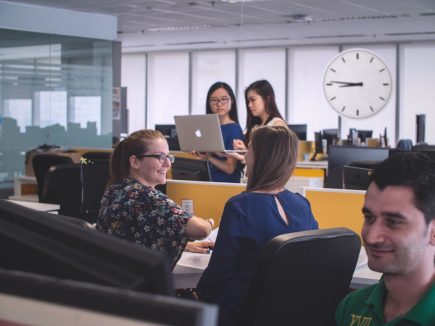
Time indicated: 8h46
